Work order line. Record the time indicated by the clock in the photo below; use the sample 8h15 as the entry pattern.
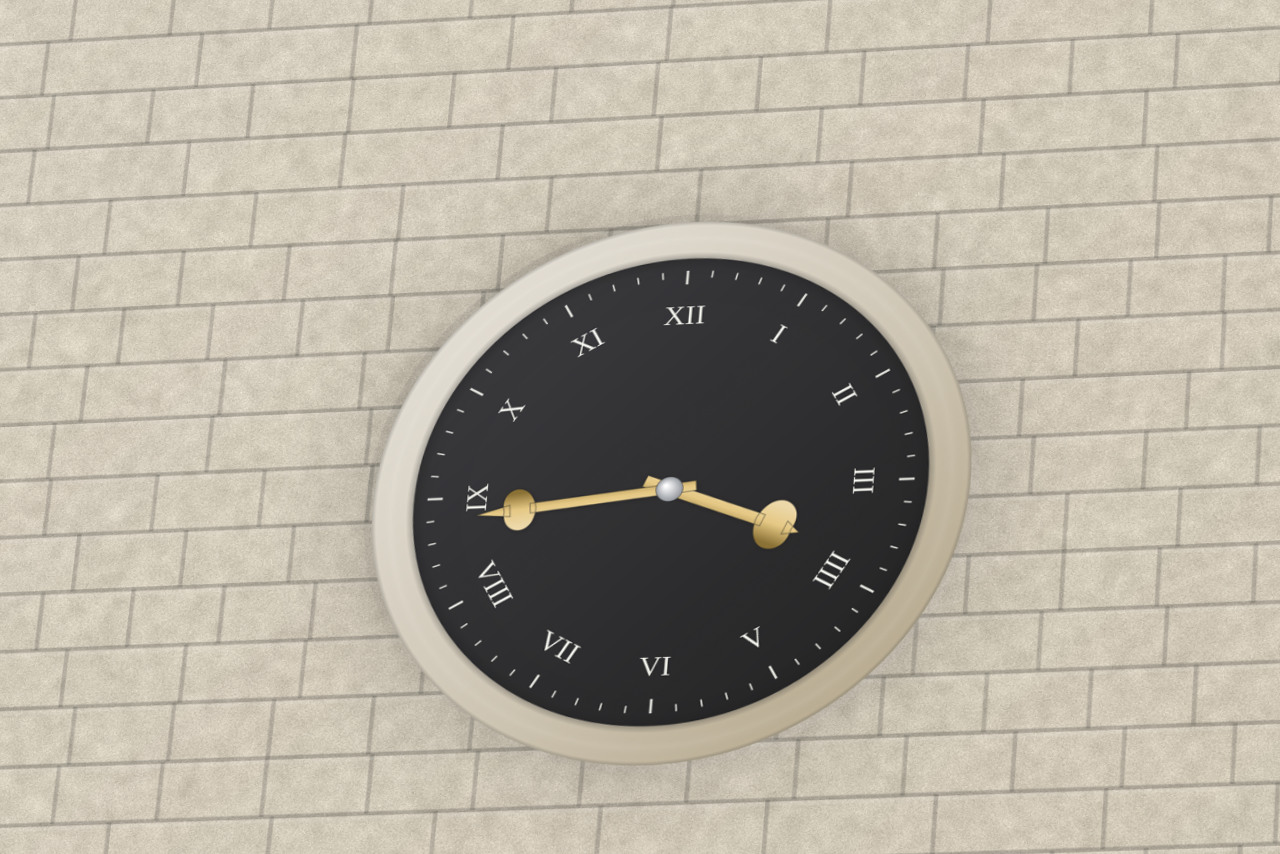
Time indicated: 3h44
